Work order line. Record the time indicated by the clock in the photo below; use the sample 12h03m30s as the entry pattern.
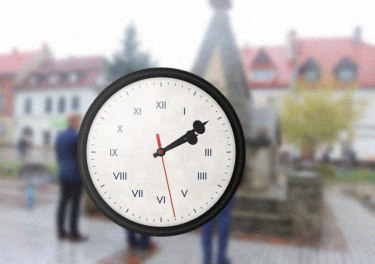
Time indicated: 2h09m28s
